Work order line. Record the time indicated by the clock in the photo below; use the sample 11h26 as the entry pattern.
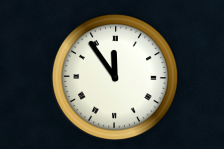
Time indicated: 11h54
